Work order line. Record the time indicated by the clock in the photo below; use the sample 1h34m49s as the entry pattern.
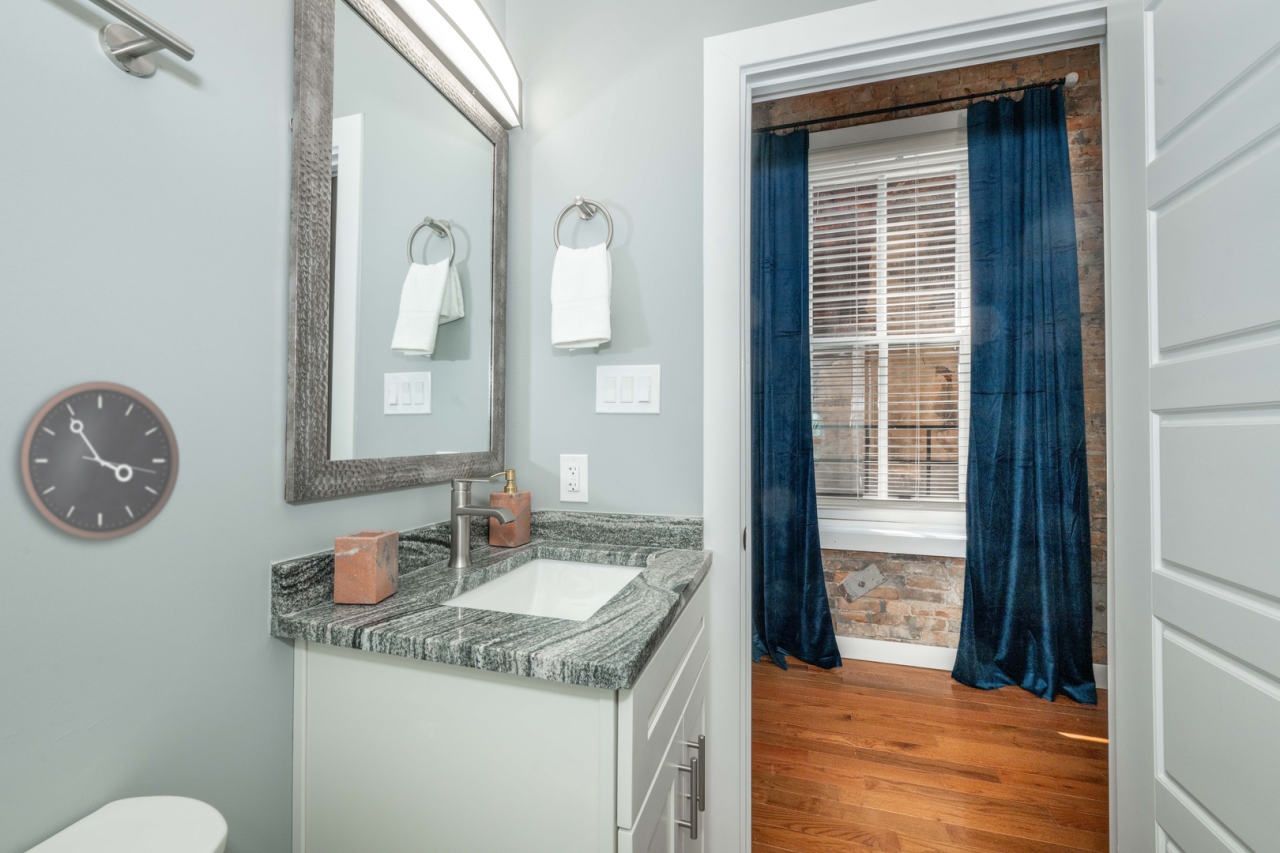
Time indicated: 3h54m17s
